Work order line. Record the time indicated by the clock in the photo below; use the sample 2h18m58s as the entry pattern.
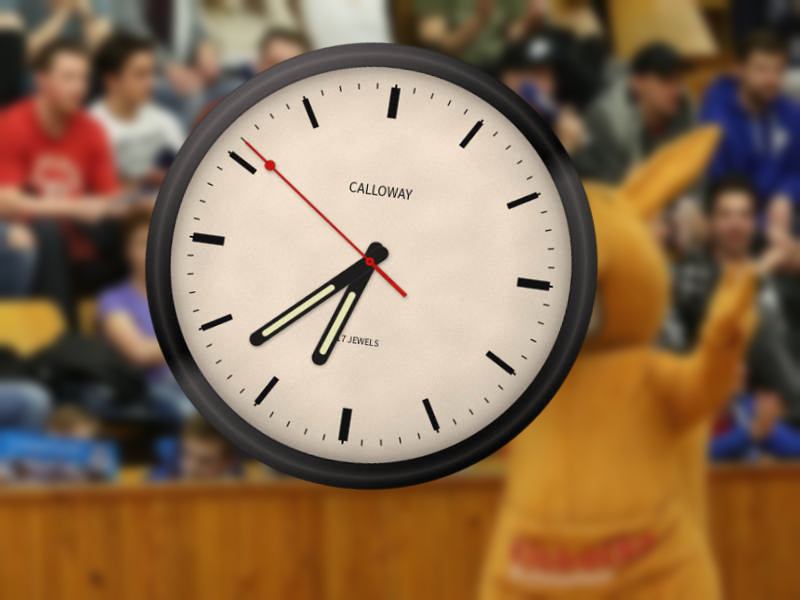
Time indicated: 6h37m51s
